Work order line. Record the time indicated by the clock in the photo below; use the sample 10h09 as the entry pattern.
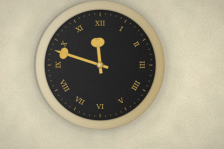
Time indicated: 11h48
